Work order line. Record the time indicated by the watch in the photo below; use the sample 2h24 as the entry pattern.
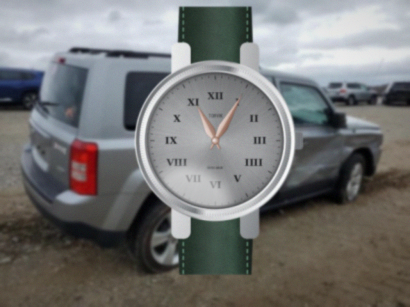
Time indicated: 11h05
